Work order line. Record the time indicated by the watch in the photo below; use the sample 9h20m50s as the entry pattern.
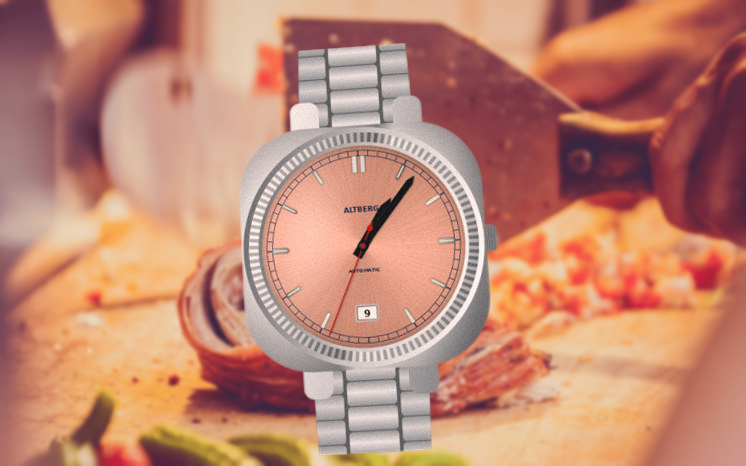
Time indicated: 1h06m34s
